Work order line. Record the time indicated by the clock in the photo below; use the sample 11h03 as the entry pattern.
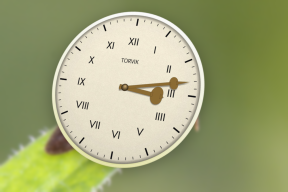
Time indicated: 3h13
